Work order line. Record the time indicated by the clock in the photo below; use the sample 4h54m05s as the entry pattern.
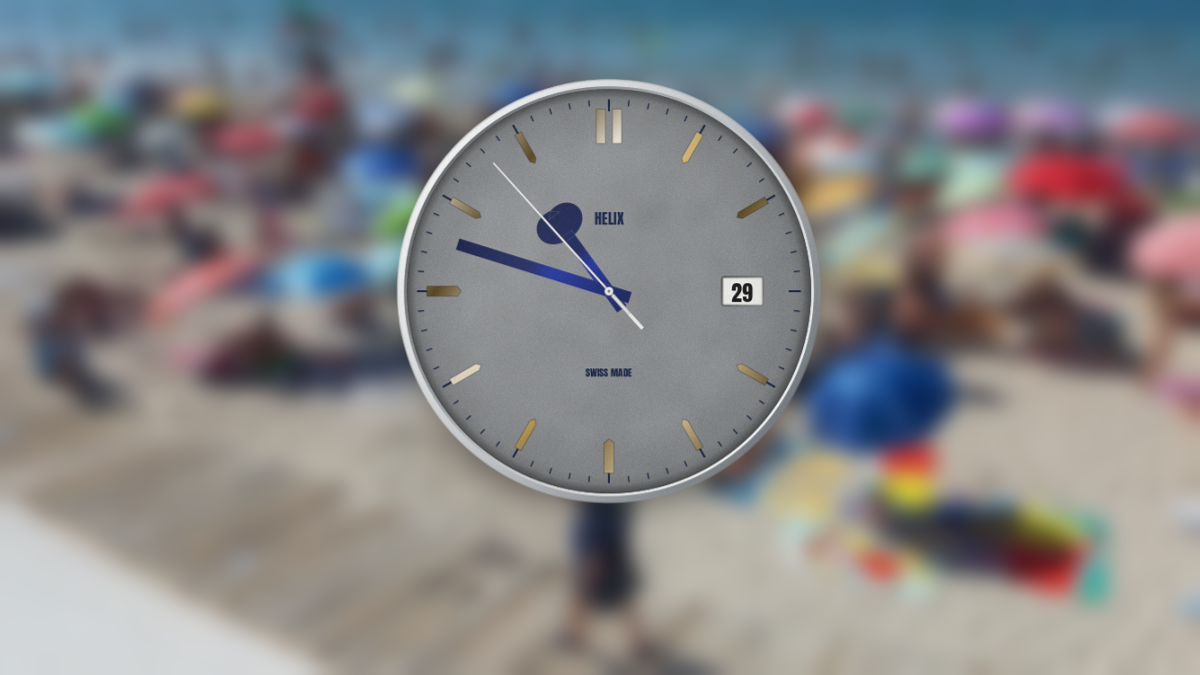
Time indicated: 10h47m53s
